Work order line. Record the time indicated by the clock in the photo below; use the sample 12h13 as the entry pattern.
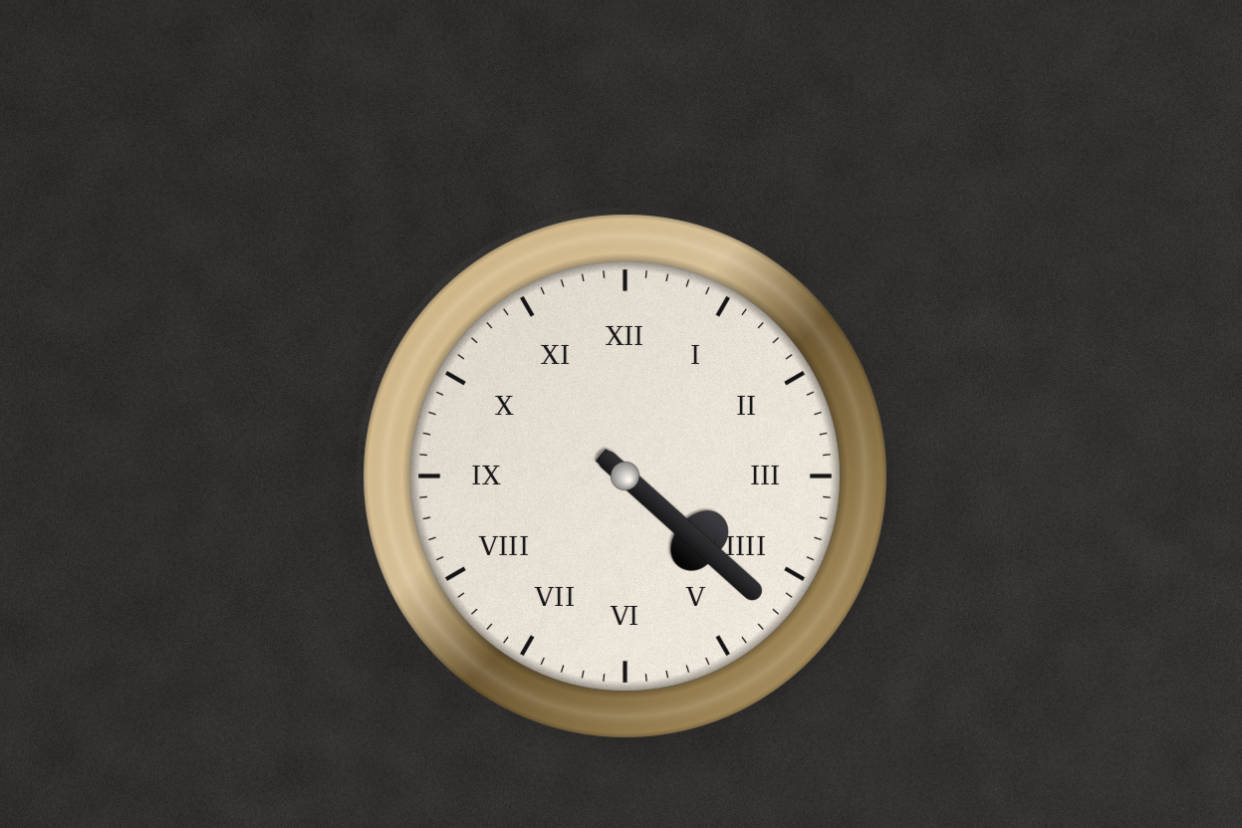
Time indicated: 4h22
